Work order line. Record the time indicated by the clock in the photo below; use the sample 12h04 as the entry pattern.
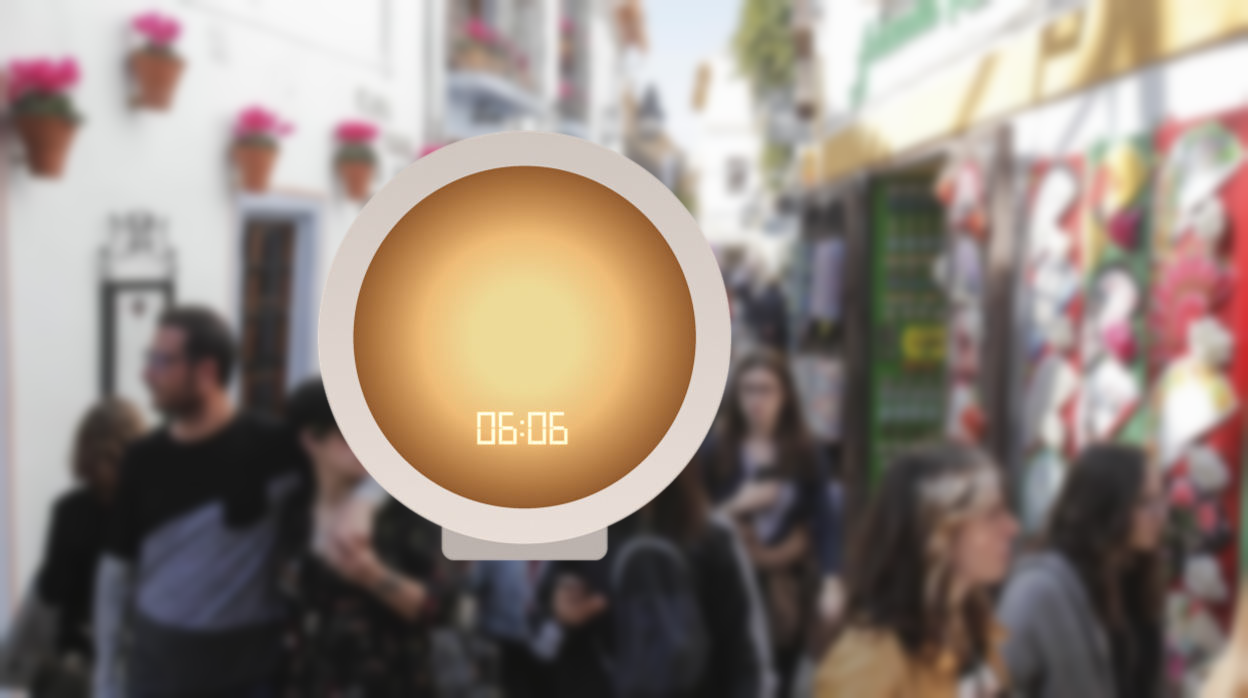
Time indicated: 6h06
